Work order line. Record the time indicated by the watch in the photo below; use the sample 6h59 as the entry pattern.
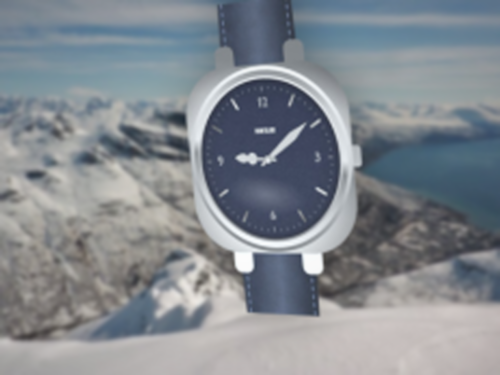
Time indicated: 9h09
